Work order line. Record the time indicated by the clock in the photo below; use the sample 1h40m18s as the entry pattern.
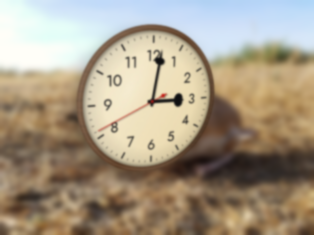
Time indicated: 3h01m41s
